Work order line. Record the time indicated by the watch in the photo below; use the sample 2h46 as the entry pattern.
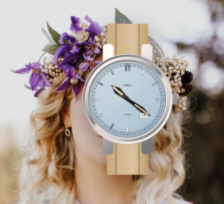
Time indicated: 10h21
